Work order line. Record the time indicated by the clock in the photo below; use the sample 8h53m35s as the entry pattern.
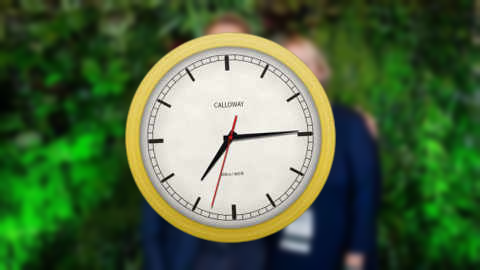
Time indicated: 7h14m33s
